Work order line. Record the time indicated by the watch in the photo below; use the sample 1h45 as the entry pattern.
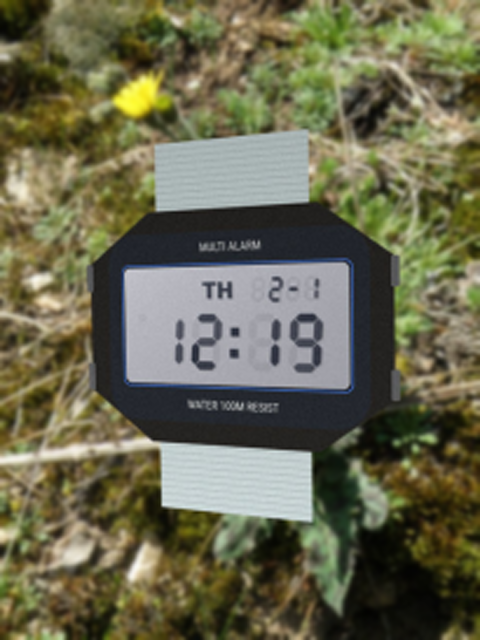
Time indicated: 12h19
